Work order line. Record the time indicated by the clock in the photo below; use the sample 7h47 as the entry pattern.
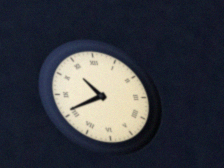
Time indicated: 10h41
